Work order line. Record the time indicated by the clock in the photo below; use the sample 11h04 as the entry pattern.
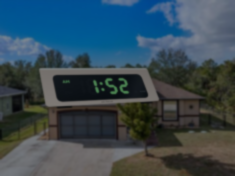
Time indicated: 1h52
